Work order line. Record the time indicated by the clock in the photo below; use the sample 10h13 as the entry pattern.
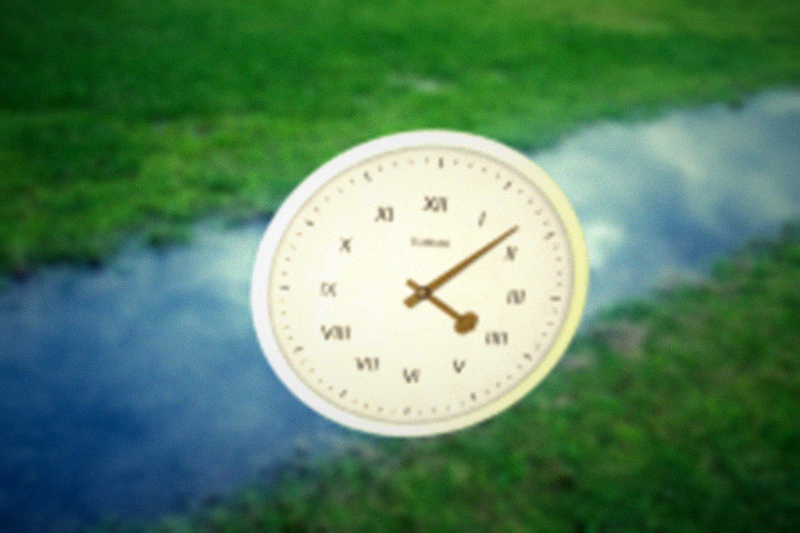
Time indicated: 4h08
